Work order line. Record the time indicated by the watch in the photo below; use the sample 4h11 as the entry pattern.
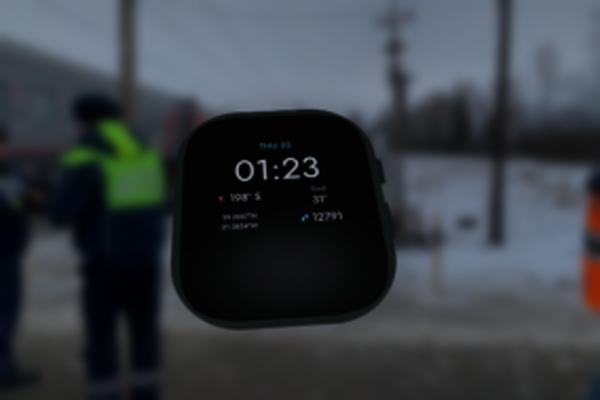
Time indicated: 1h23
